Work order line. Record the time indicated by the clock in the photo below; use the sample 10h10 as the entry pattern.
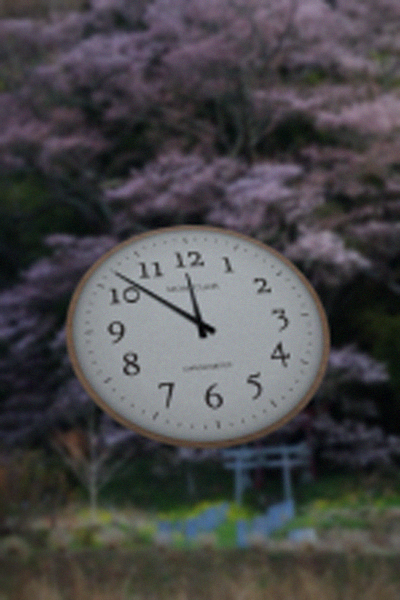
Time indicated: 11h52
